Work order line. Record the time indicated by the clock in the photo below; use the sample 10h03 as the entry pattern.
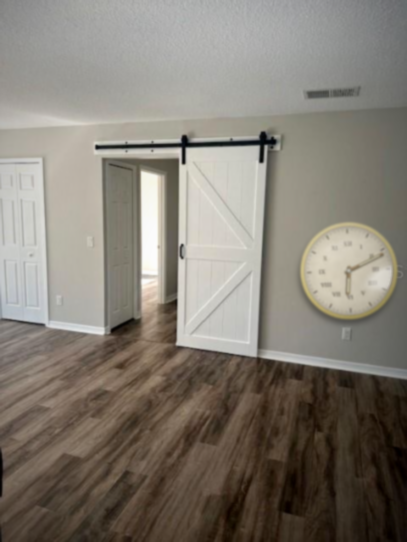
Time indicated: 6h11
